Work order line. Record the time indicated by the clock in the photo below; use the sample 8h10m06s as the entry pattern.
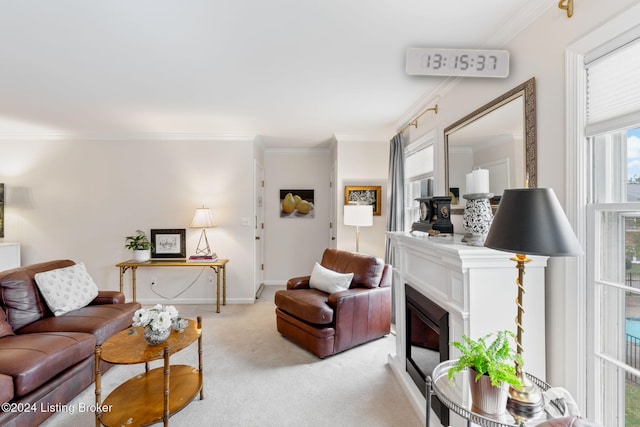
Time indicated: 13h15m37s
